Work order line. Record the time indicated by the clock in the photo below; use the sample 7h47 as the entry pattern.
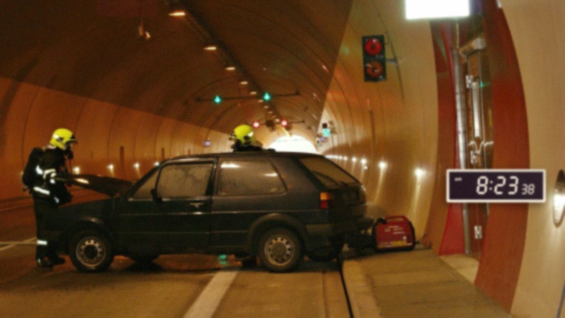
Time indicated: 8h23
